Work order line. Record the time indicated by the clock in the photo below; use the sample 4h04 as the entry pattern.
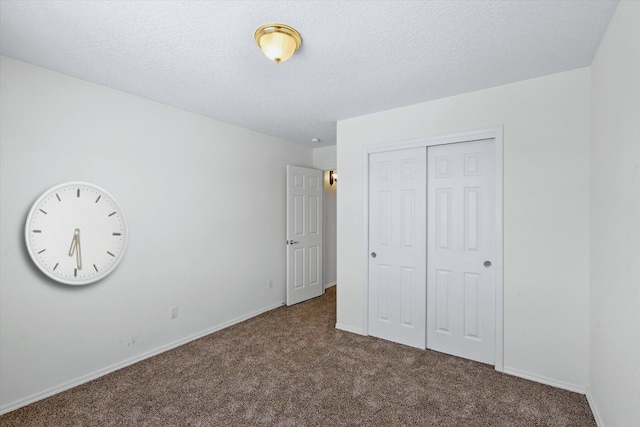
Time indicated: 6h29
